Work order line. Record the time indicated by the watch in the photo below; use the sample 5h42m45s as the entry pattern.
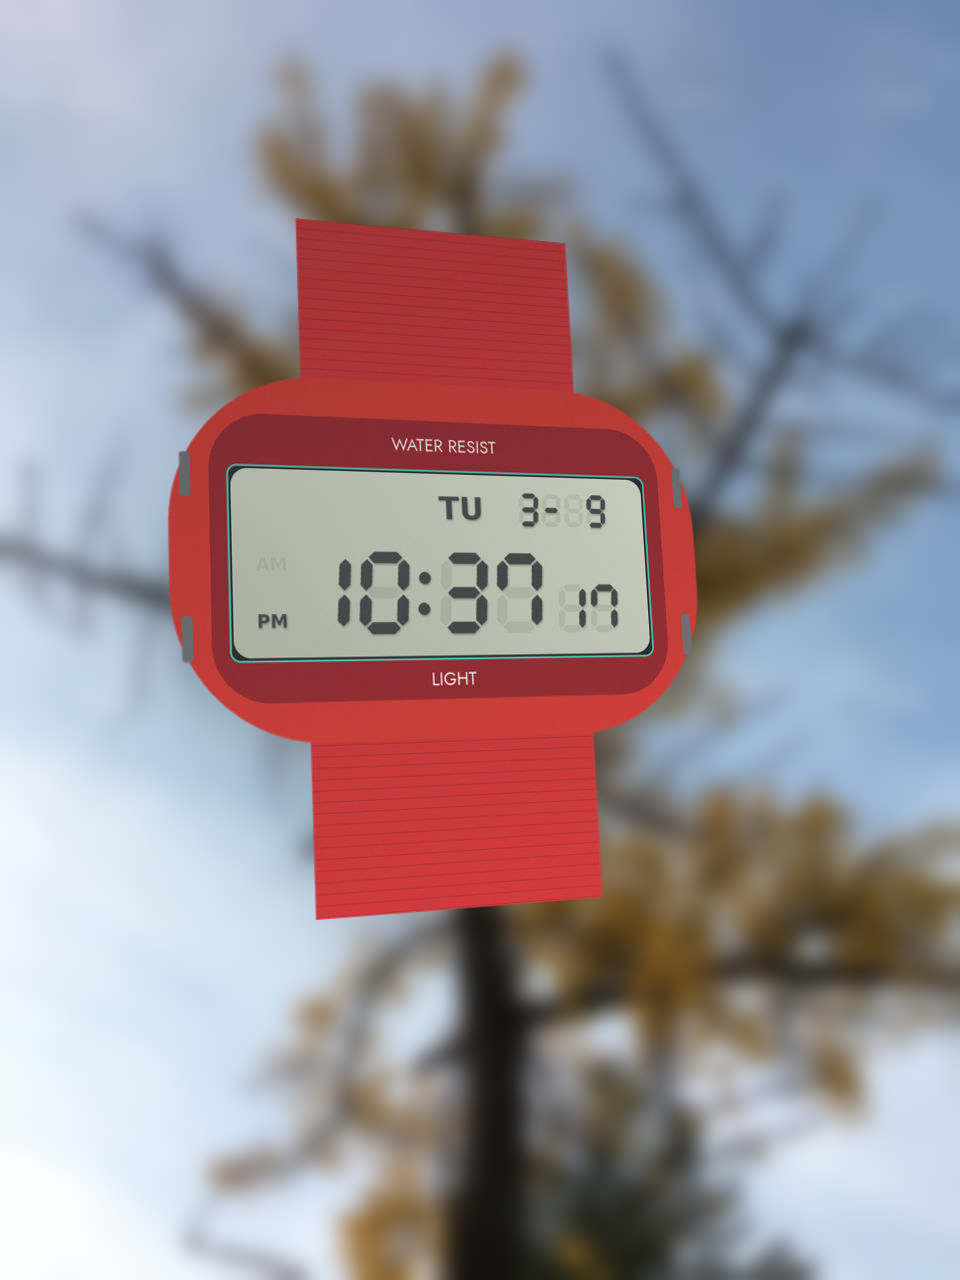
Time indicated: 10h37m17s
